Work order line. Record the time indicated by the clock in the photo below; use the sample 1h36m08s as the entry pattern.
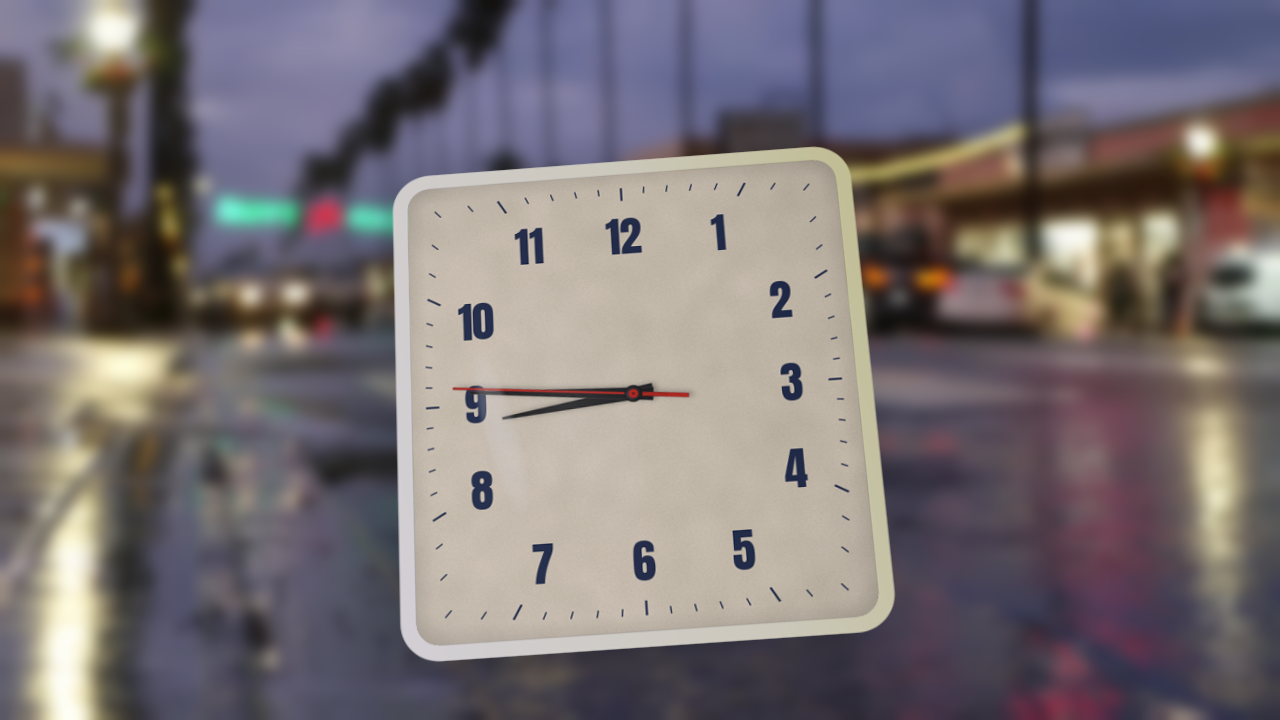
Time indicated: 8h45m46s
